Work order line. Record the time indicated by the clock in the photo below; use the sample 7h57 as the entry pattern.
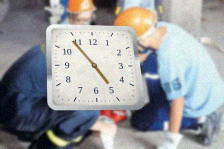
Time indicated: 4h54
